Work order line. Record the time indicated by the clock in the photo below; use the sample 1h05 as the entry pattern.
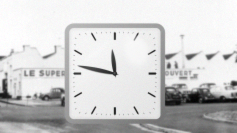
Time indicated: 11h47
